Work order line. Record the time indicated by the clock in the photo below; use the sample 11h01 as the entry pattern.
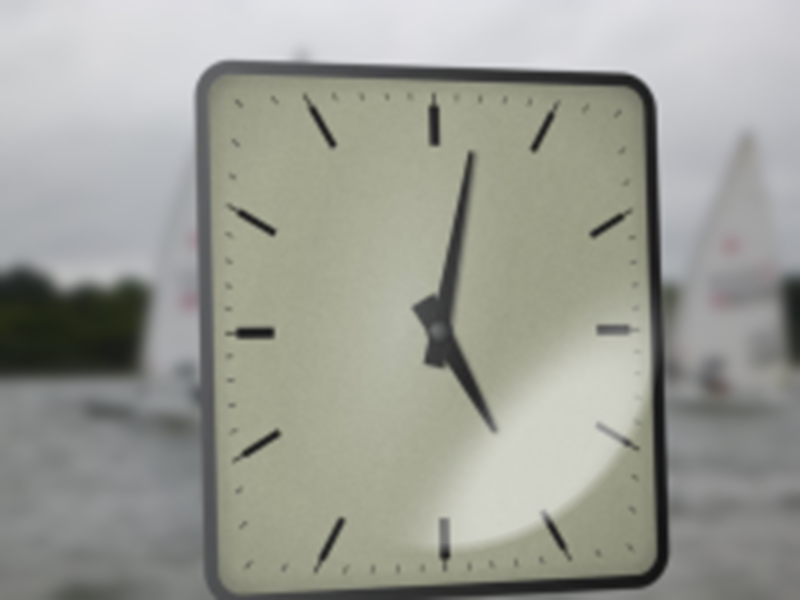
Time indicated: 5h02
